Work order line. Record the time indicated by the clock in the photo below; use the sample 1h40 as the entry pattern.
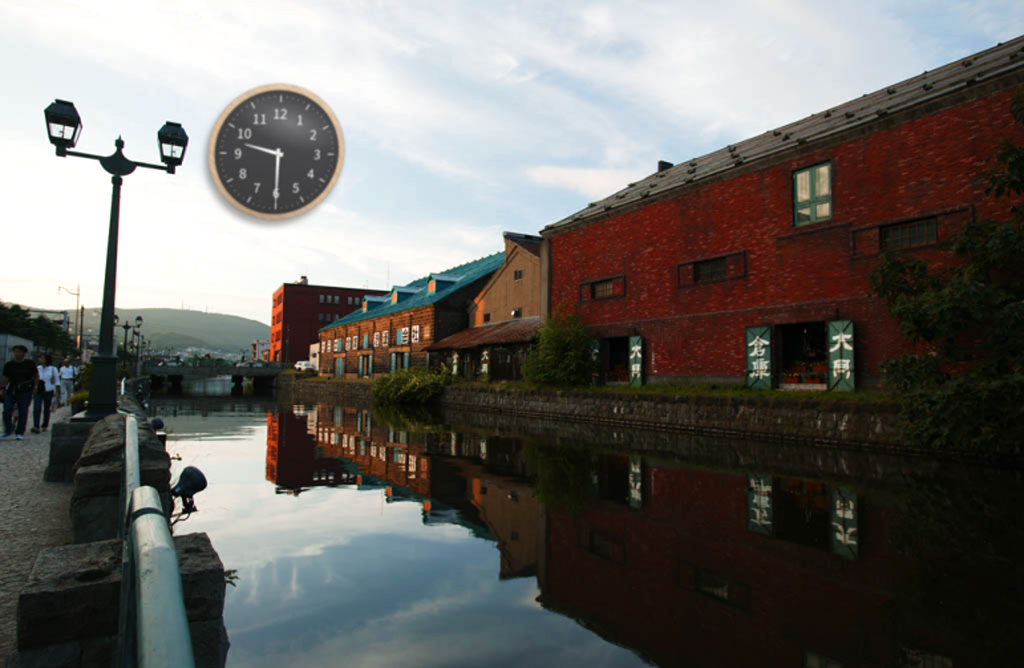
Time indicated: 9h30
